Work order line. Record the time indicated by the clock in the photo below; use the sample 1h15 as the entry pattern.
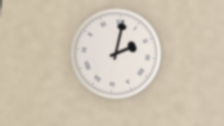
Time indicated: 2h01
